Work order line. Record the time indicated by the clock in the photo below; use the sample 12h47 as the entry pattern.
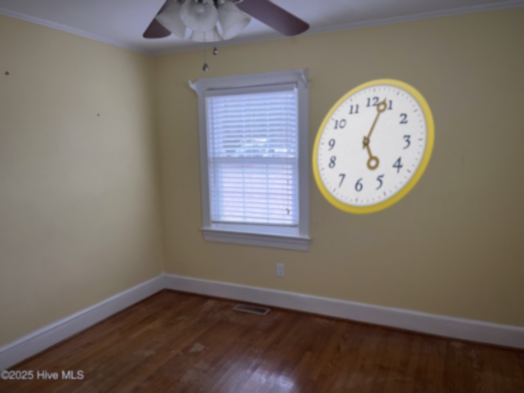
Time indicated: 5h03
